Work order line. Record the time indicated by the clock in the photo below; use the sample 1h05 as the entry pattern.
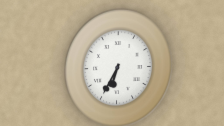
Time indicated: 6h35
